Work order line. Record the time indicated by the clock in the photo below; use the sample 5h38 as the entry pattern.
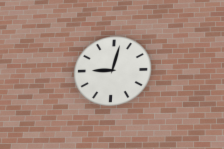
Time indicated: 9h02
